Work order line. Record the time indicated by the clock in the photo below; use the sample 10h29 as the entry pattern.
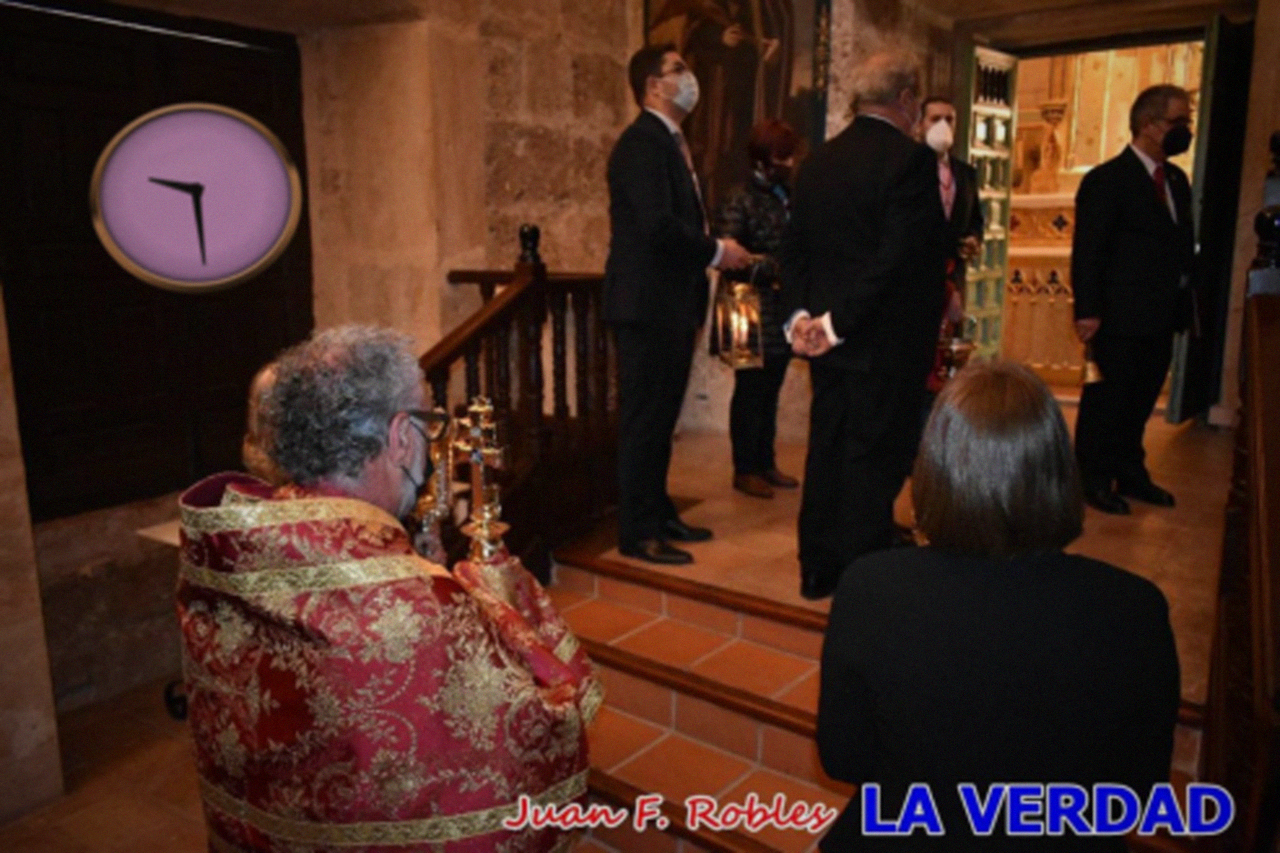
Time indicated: 9h29
